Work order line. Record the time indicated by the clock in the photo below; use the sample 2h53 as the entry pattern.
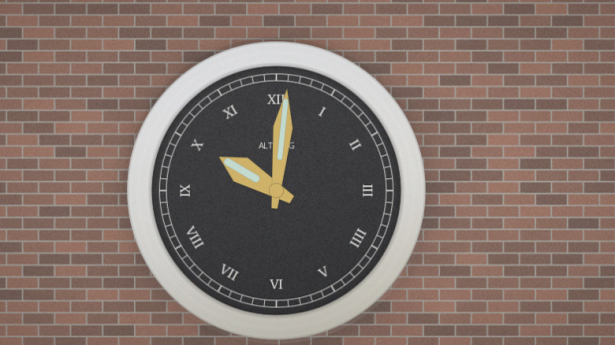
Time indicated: 10h01
